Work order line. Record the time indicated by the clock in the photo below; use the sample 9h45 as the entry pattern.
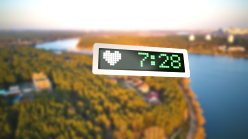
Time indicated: 7h28
